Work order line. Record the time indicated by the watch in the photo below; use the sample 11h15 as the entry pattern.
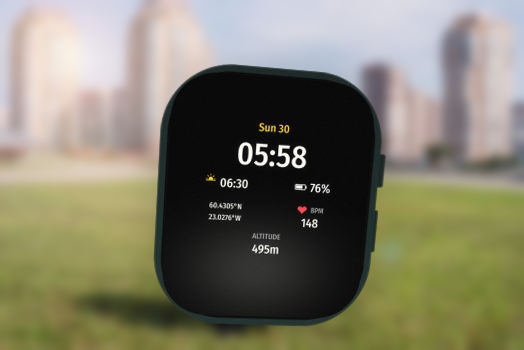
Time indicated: 5h58
